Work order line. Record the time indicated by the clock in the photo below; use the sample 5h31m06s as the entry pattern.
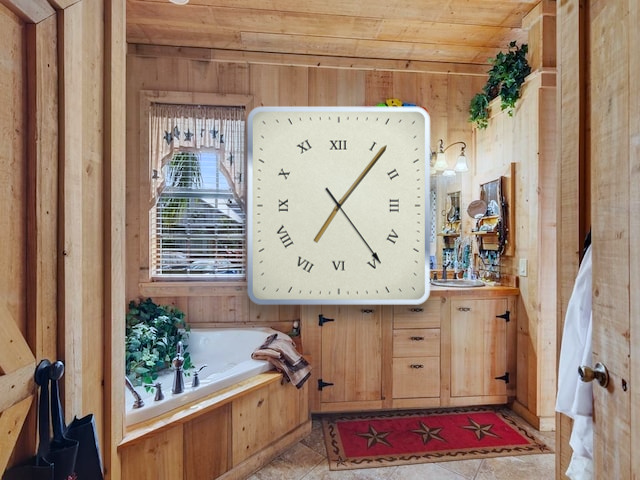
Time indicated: 7h06m24s
